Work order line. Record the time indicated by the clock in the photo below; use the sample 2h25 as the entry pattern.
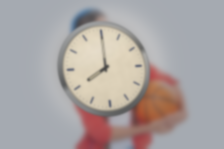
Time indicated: 8h00
